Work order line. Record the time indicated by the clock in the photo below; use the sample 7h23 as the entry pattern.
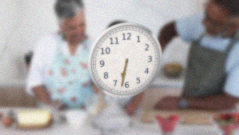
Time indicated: 6h32
